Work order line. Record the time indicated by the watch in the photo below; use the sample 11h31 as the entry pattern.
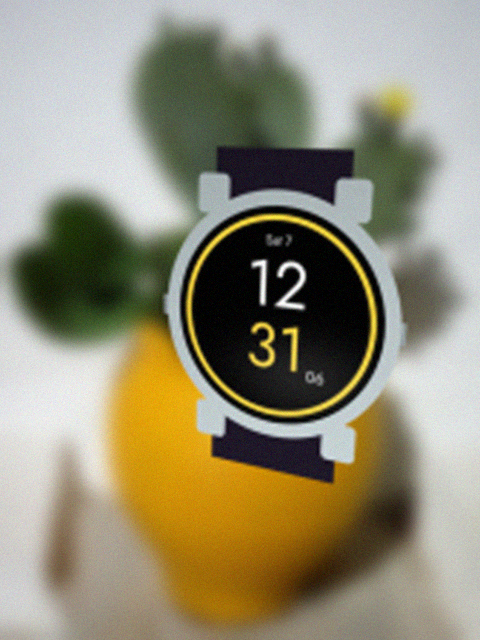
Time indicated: 12h31
